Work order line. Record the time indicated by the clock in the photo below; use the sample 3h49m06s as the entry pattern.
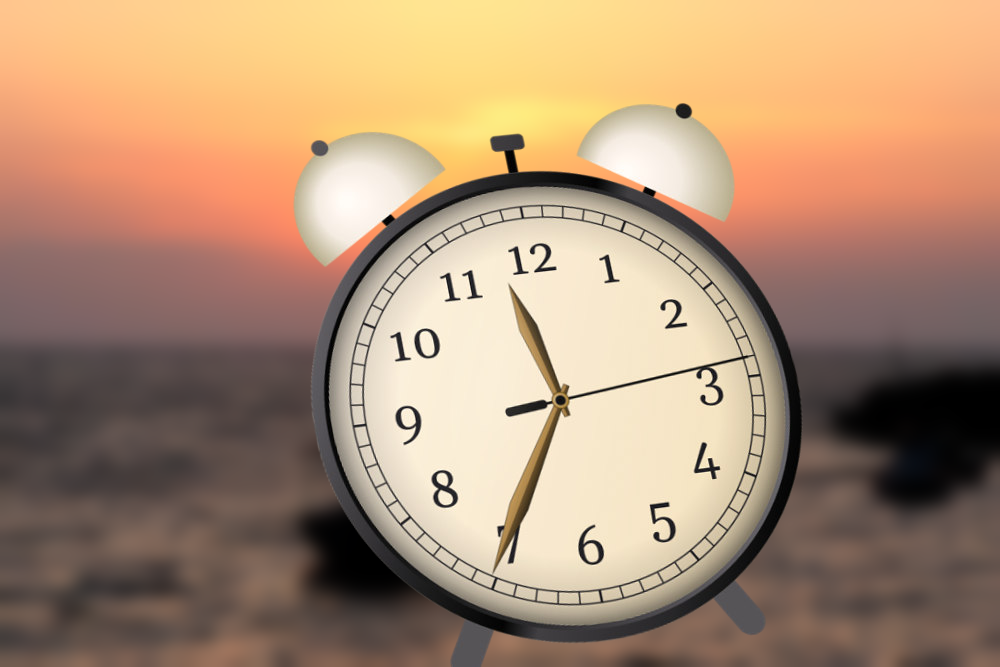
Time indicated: 11h35m14s
